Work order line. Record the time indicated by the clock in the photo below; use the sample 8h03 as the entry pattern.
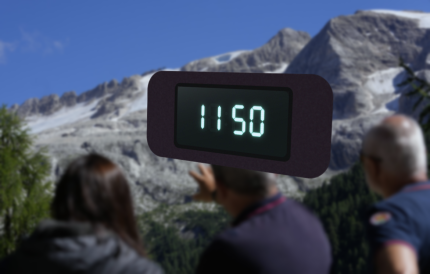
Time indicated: 11h50
